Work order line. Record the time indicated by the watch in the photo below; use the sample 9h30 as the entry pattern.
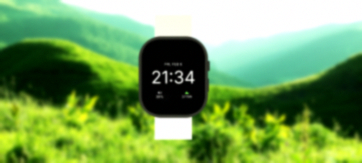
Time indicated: 21h34
